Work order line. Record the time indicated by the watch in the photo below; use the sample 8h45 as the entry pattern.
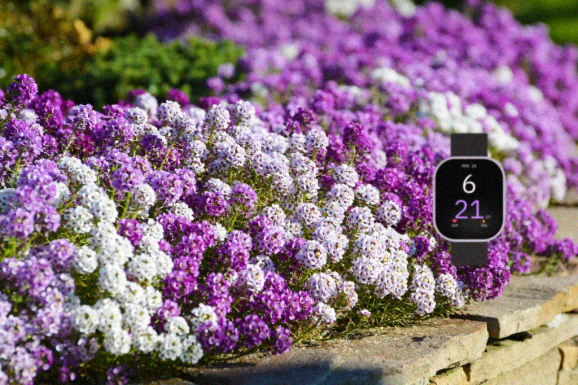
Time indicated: 6h21
